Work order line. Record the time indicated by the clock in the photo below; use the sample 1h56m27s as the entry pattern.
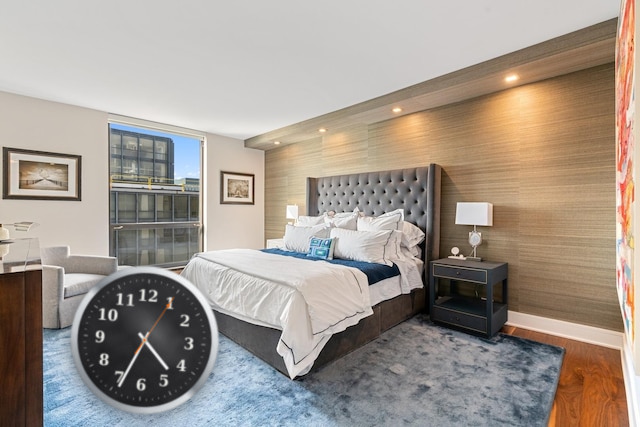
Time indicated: 4h34m05s
